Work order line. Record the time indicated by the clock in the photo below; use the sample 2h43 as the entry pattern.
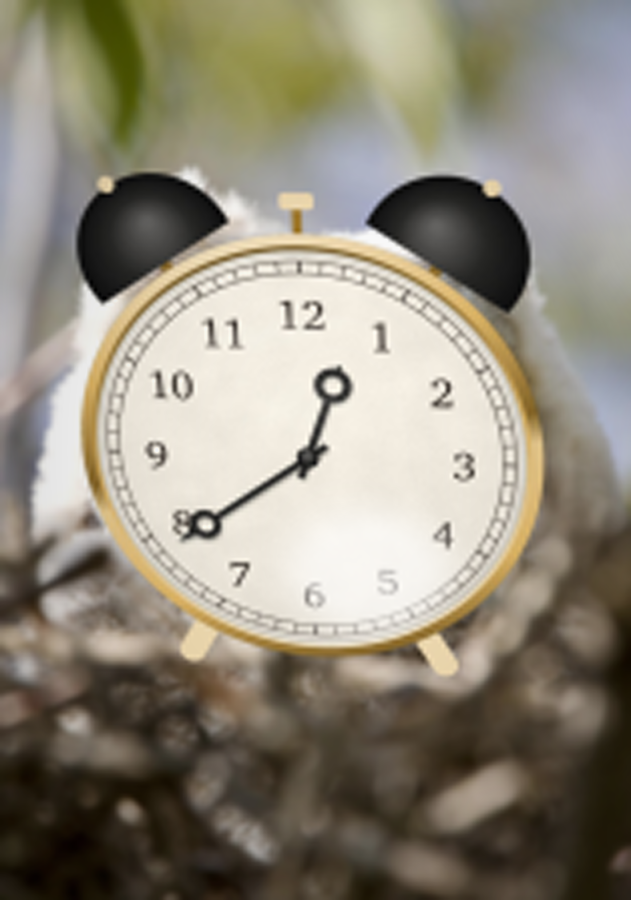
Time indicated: 12h39
